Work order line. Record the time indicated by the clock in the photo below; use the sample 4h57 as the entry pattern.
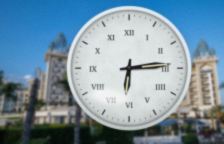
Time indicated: 6h14
